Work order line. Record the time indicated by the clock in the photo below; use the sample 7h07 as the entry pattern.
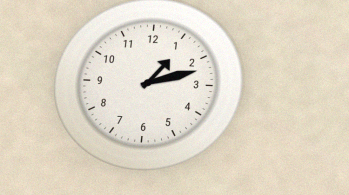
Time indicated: 1h12
